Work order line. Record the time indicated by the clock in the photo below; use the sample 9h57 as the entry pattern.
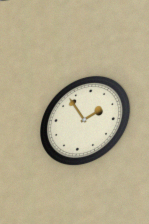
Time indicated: 1h53
